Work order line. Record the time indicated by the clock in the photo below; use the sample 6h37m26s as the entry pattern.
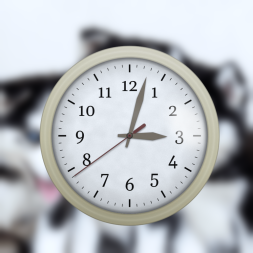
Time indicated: 3h02m39s
